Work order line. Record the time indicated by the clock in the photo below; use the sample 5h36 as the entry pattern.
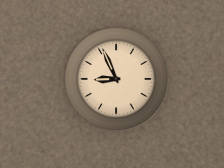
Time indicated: 8h56
